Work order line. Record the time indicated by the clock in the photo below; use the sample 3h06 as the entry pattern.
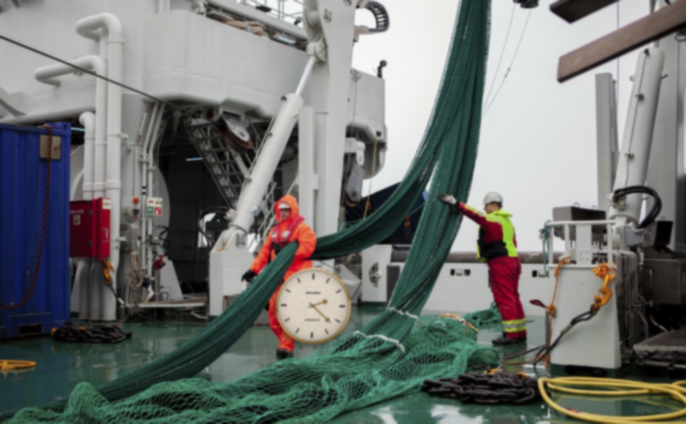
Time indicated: 2h22
